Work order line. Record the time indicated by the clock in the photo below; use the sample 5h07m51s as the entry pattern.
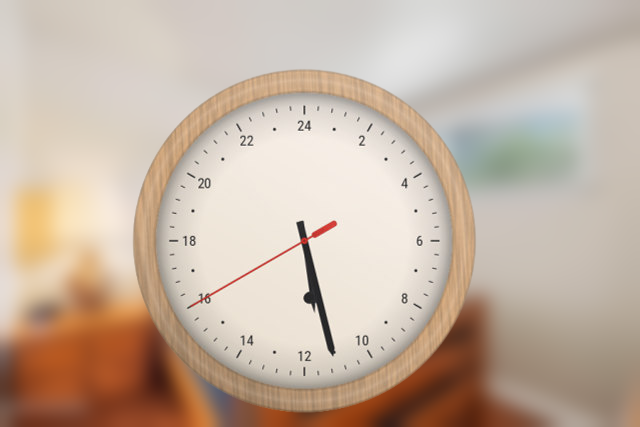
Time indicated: 11h27m40s
